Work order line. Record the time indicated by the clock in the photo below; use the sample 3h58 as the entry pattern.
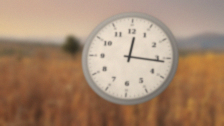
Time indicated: 12h16
